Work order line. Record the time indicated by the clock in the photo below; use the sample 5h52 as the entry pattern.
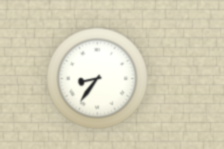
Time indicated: 8h36
